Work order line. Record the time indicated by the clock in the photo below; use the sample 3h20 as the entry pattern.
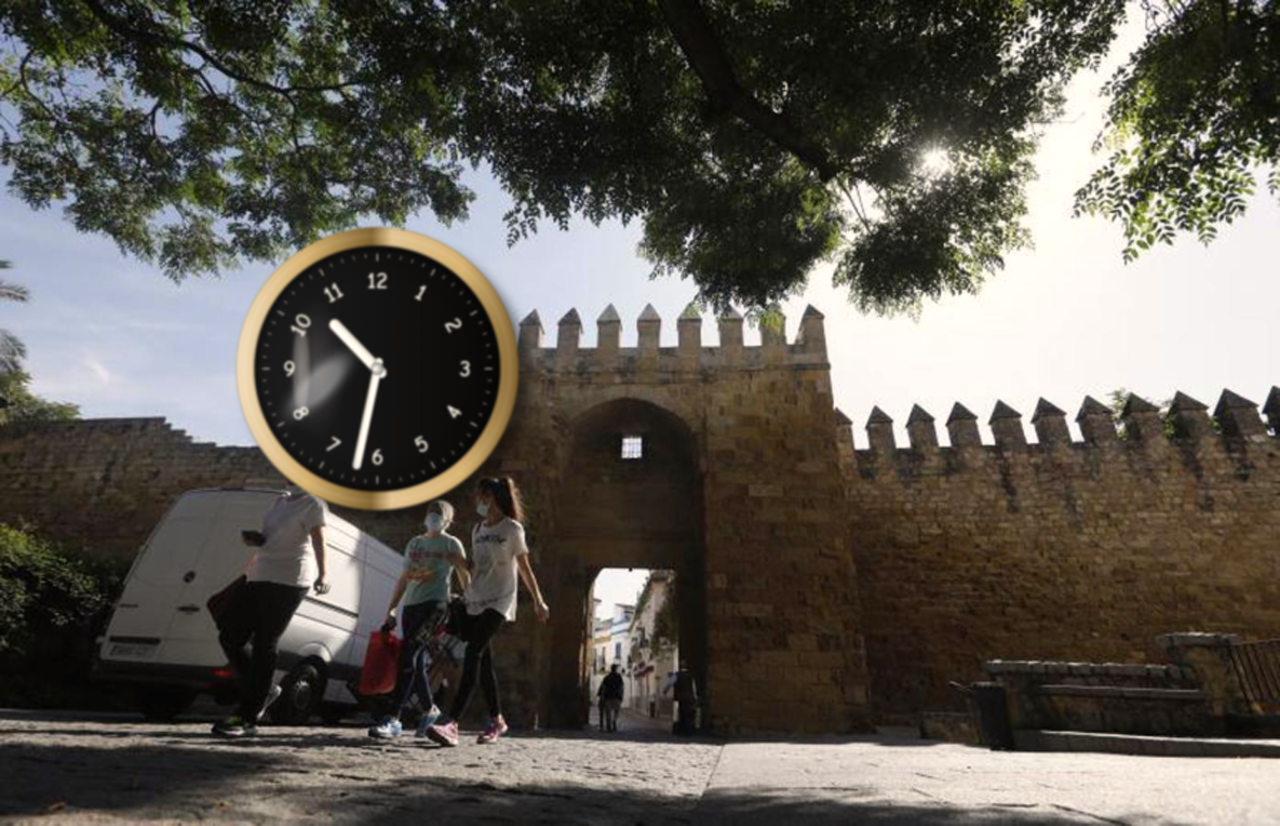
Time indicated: 10h32
